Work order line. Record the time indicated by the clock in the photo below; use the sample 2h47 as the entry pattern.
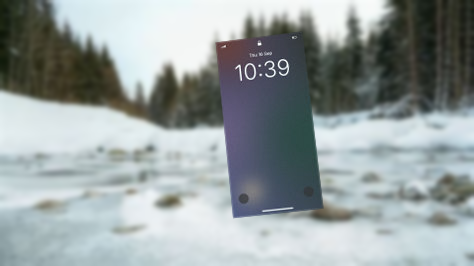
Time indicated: 10h39
